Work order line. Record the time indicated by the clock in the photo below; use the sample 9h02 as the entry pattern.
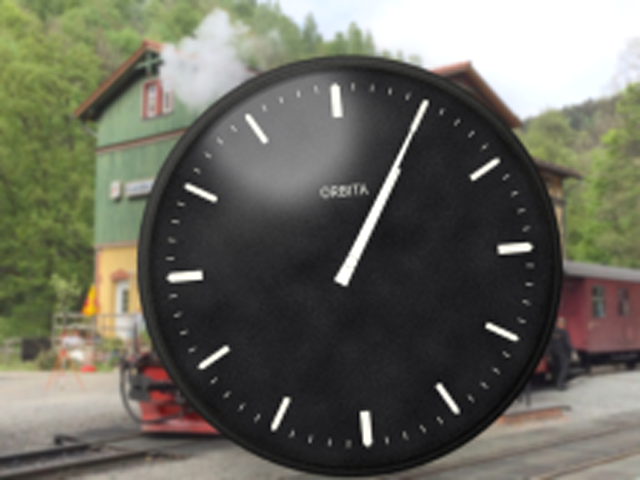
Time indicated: 1h05
